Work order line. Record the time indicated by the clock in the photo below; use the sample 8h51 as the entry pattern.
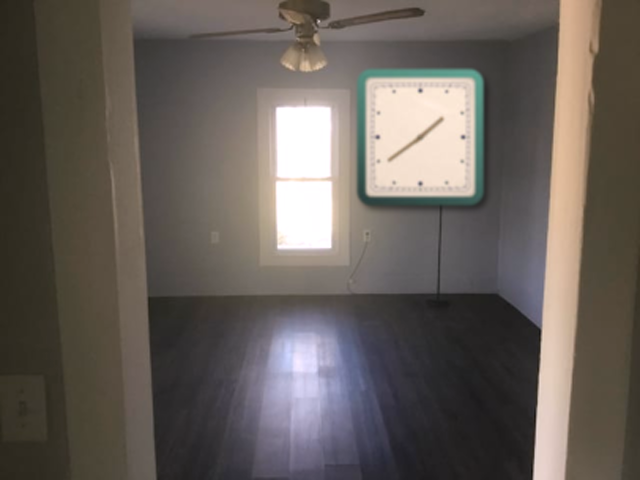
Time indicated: 1h39
